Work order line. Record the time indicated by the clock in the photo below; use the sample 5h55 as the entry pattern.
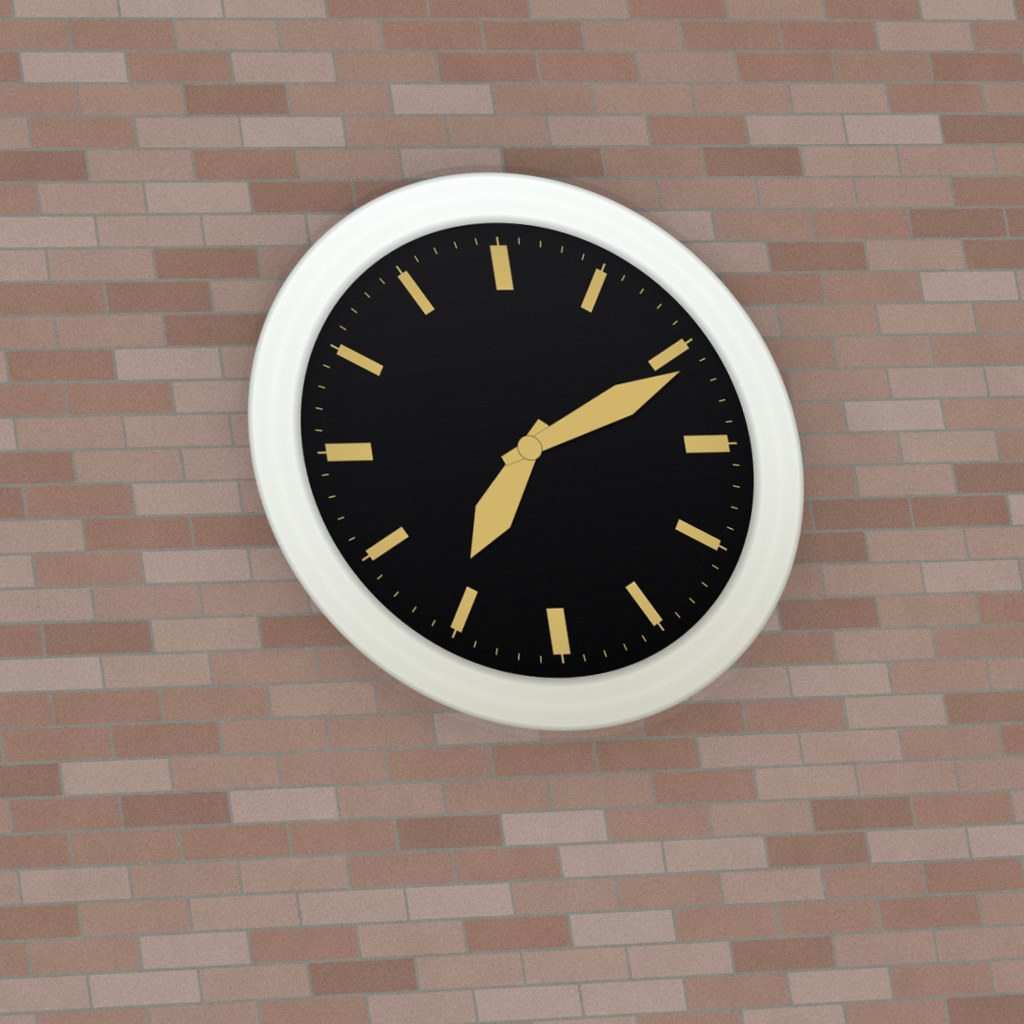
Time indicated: 7h11
